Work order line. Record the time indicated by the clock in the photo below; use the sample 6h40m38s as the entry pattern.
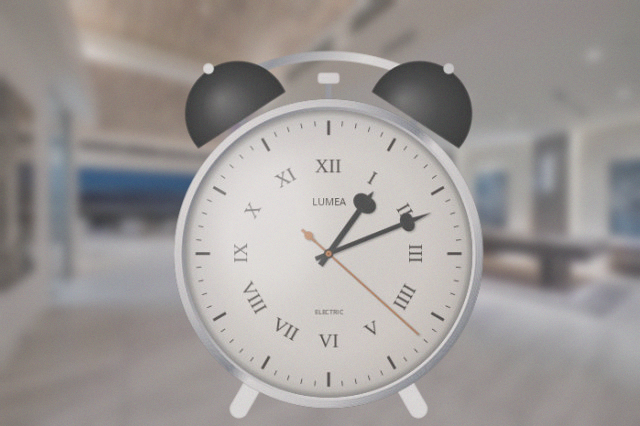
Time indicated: 1h11m22s
